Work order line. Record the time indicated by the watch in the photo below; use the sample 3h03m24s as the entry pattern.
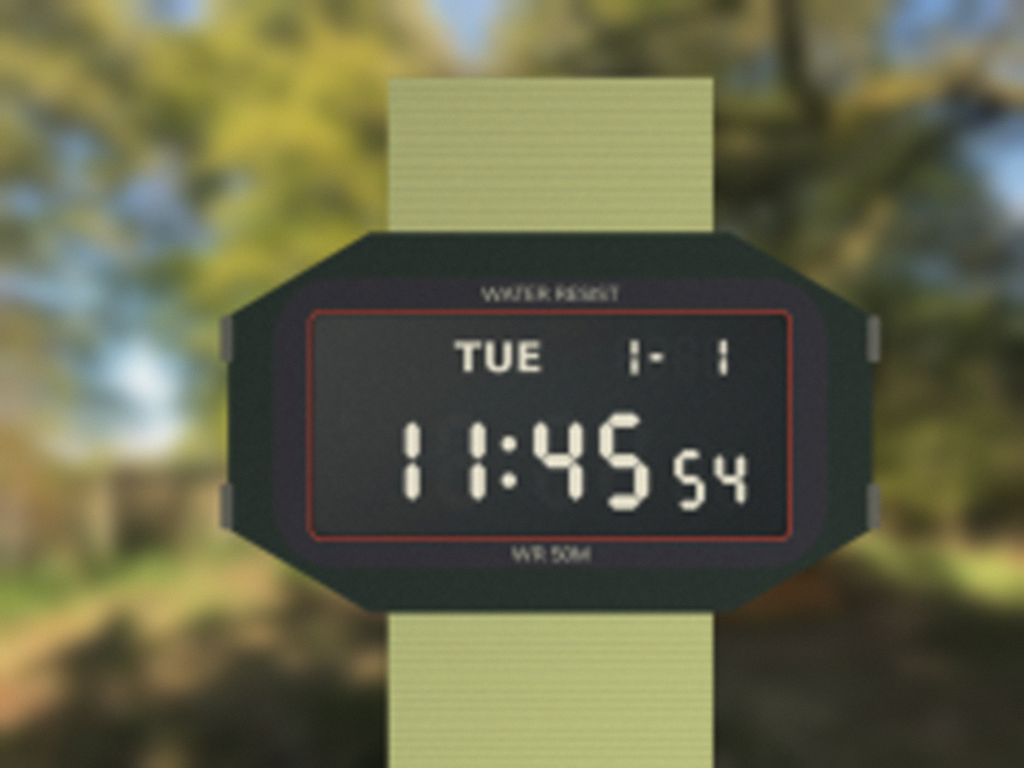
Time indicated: 11h45m54s
